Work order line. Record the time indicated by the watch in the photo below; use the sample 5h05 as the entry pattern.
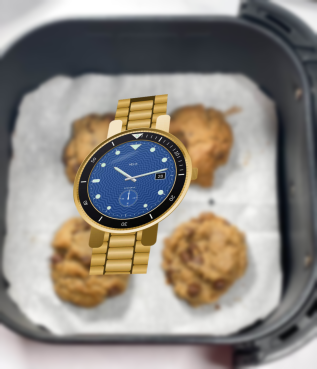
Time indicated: 10h13
